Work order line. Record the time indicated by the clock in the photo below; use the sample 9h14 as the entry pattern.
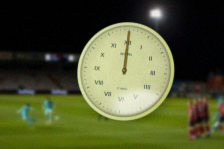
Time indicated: 12h00
